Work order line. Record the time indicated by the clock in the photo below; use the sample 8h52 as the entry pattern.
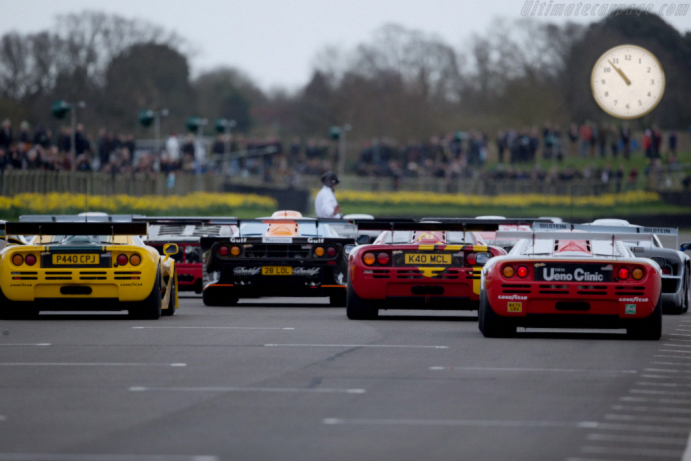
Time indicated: 10h53
